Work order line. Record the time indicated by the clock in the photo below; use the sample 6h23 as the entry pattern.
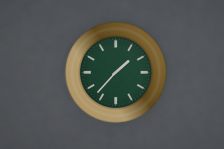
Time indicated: 1h37
